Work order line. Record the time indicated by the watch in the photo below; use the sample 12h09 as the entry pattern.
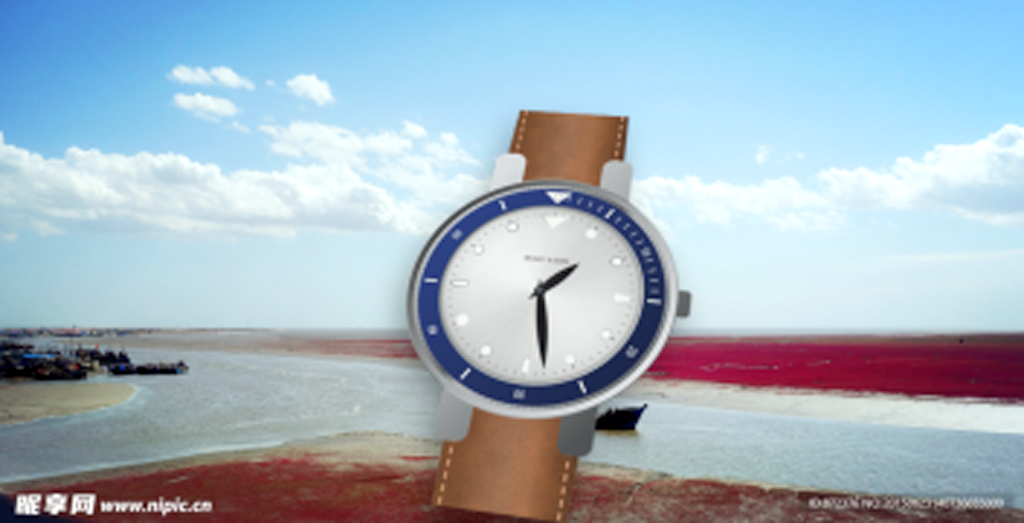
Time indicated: 1h28
